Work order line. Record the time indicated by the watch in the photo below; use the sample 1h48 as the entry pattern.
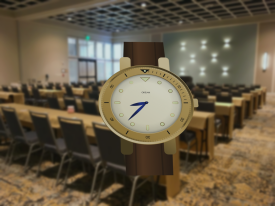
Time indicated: 8h37
